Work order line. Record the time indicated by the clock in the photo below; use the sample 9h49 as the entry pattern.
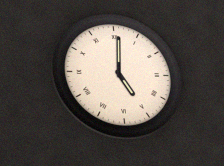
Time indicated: 5h01
